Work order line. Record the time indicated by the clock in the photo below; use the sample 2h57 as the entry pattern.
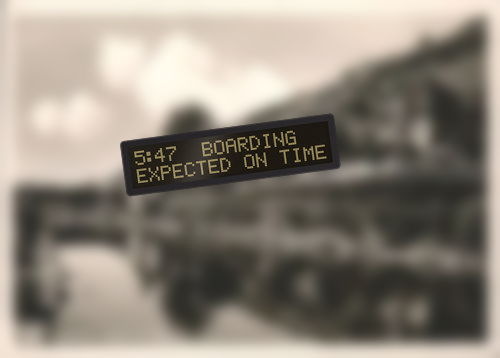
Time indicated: 5h47
